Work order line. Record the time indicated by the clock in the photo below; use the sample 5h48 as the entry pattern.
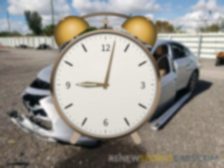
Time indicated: 9h02
